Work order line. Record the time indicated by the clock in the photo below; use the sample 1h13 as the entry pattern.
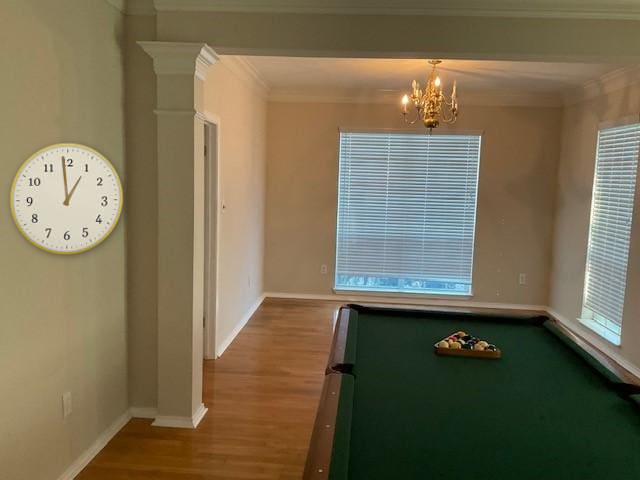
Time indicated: 12h59
